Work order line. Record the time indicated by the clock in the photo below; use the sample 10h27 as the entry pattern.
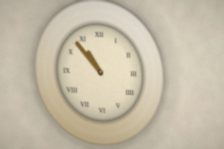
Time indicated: 10h53
